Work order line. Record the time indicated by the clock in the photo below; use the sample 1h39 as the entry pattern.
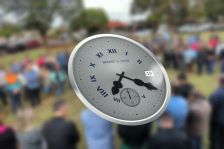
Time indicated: 7h20
